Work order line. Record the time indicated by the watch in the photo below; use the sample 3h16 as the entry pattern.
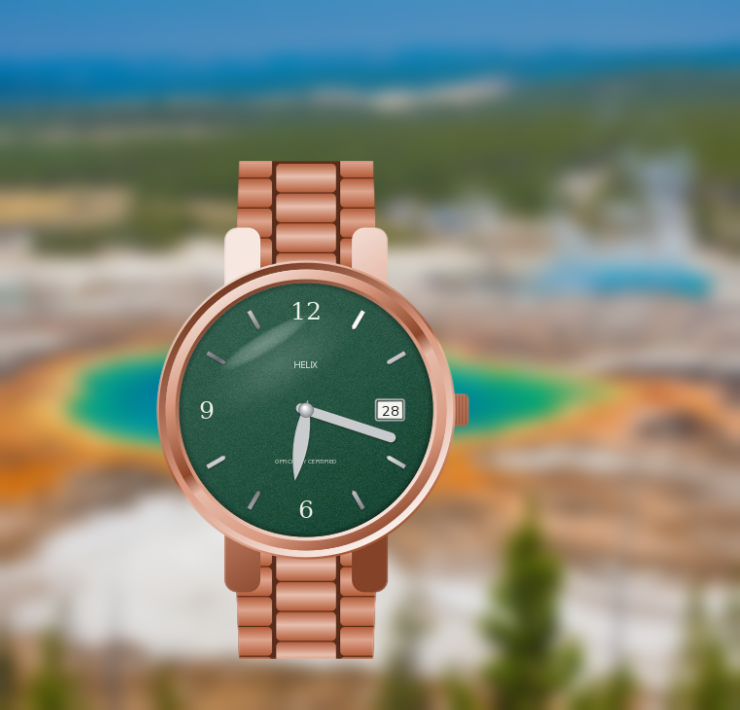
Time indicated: 6h18
